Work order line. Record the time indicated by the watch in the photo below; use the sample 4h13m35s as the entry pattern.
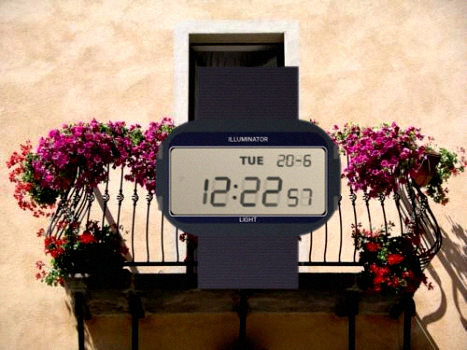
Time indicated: 12h22m57s
